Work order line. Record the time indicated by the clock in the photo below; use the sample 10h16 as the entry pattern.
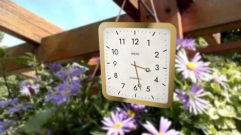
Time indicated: 3h28
